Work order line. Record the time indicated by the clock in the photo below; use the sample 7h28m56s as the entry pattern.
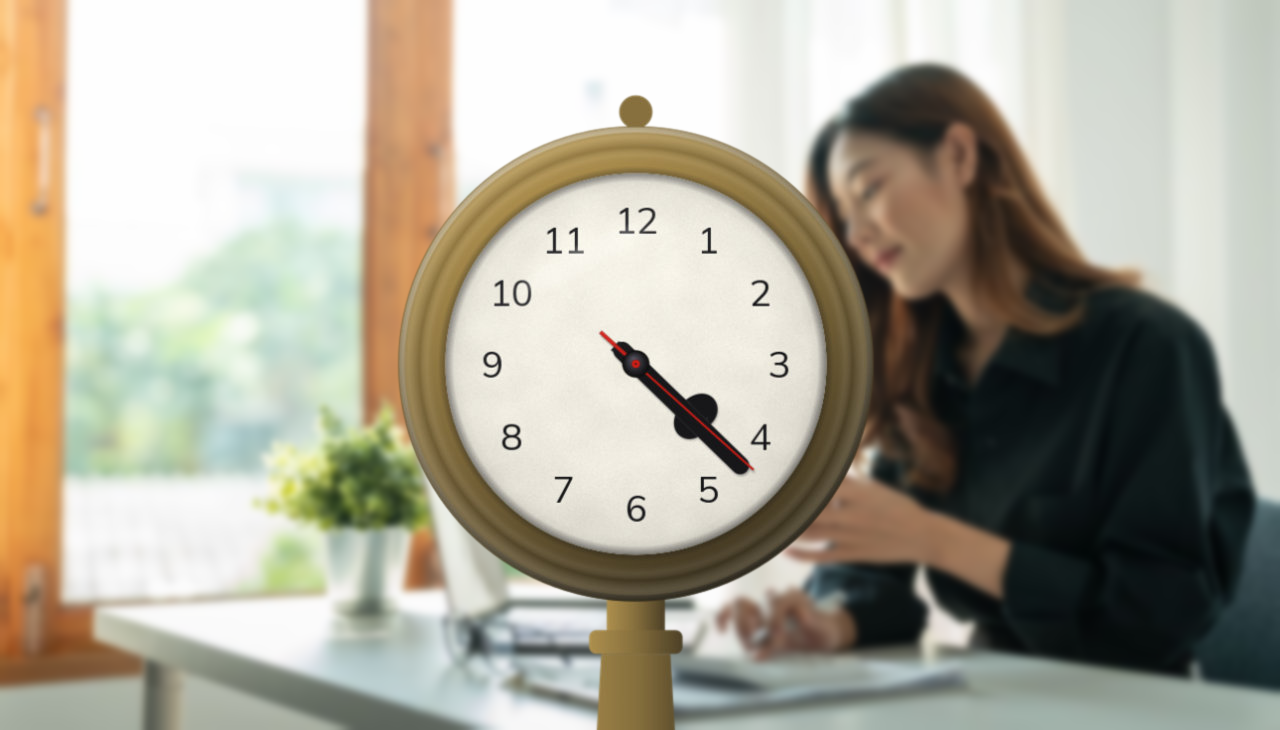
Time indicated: 4h22m22s
